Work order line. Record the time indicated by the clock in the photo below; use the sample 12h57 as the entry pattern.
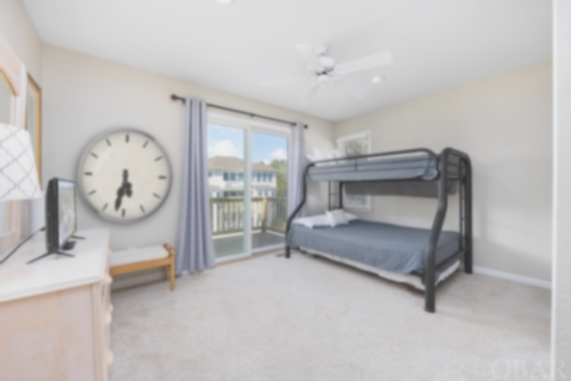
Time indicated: 5h32
